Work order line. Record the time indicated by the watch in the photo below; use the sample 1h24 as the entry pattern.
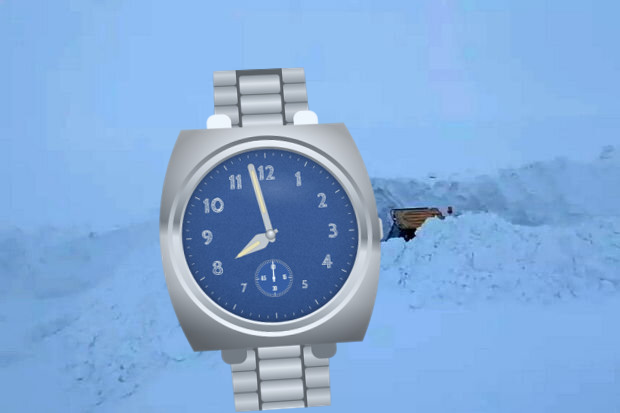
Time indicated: 7h58
